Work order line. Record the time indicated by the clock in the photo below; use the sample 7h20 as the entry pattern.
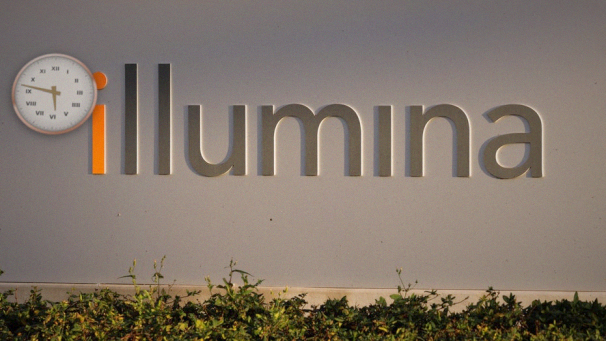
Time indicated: 5h47
